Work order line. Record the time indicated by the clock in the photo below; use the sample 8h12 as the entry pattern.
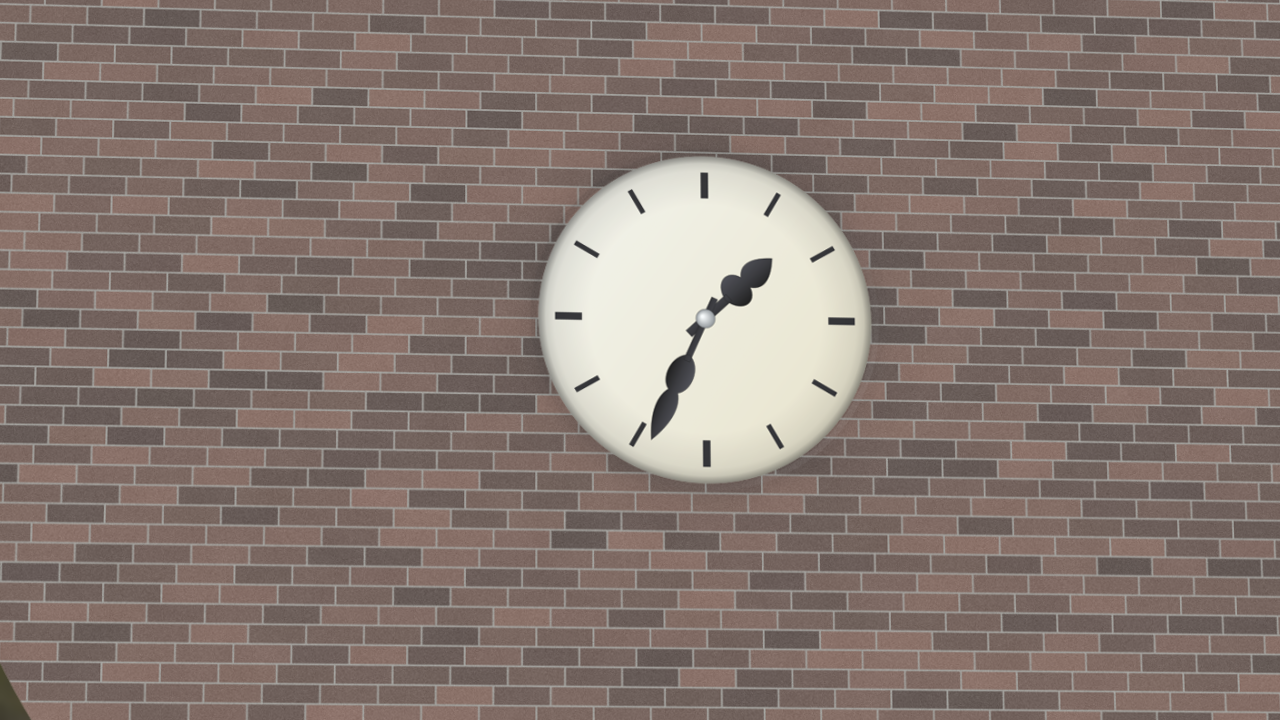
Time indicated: 1h34
